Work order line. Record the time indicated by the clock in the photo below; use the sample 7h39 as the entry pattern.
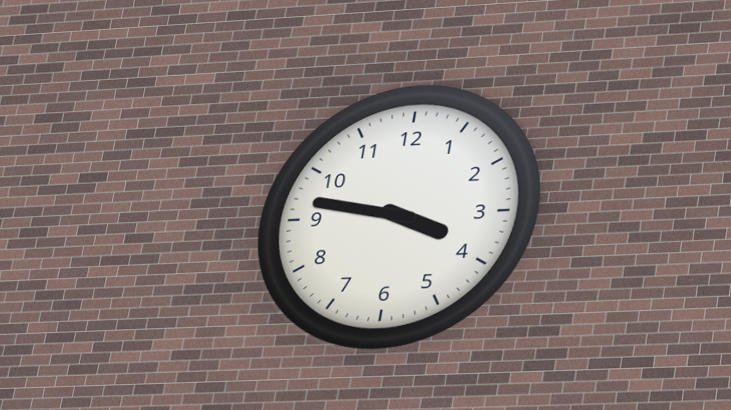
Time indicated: 3h47
